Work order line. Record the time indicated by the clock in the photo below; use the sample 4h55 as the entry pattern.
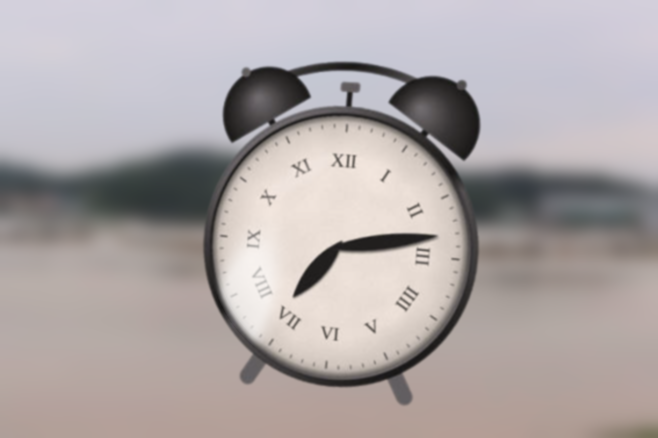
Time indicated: 7h13
